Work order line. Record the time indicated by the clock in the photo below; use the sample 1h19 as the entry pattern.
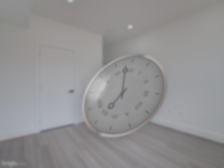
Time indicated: 6h58
